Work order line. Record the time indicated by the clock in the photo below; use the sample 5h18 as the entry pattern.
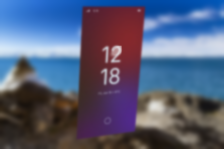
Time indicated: 12h18
